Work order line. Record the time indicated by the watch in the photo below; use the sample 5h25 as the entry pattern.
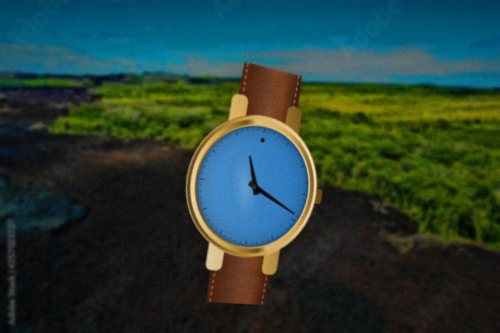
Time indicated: 11h19
